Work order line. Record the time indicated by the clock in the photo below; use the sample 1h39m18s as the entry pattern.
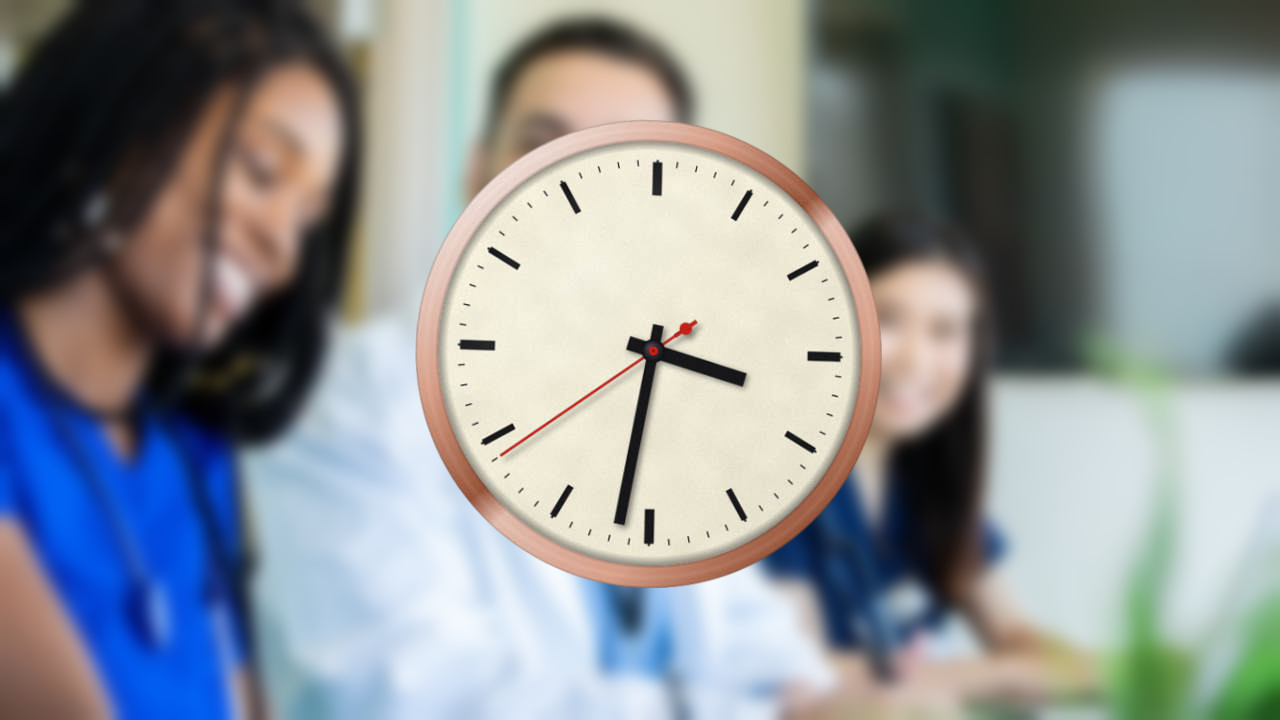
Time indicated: 3h31m39s
